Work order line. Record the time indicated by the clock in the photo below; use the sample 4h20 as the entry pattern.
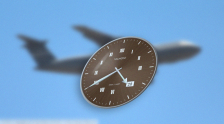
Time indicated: 4h40
